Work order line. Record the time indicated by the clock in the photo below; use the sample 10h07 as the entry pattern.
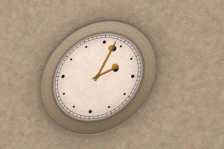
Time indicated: 2h03
